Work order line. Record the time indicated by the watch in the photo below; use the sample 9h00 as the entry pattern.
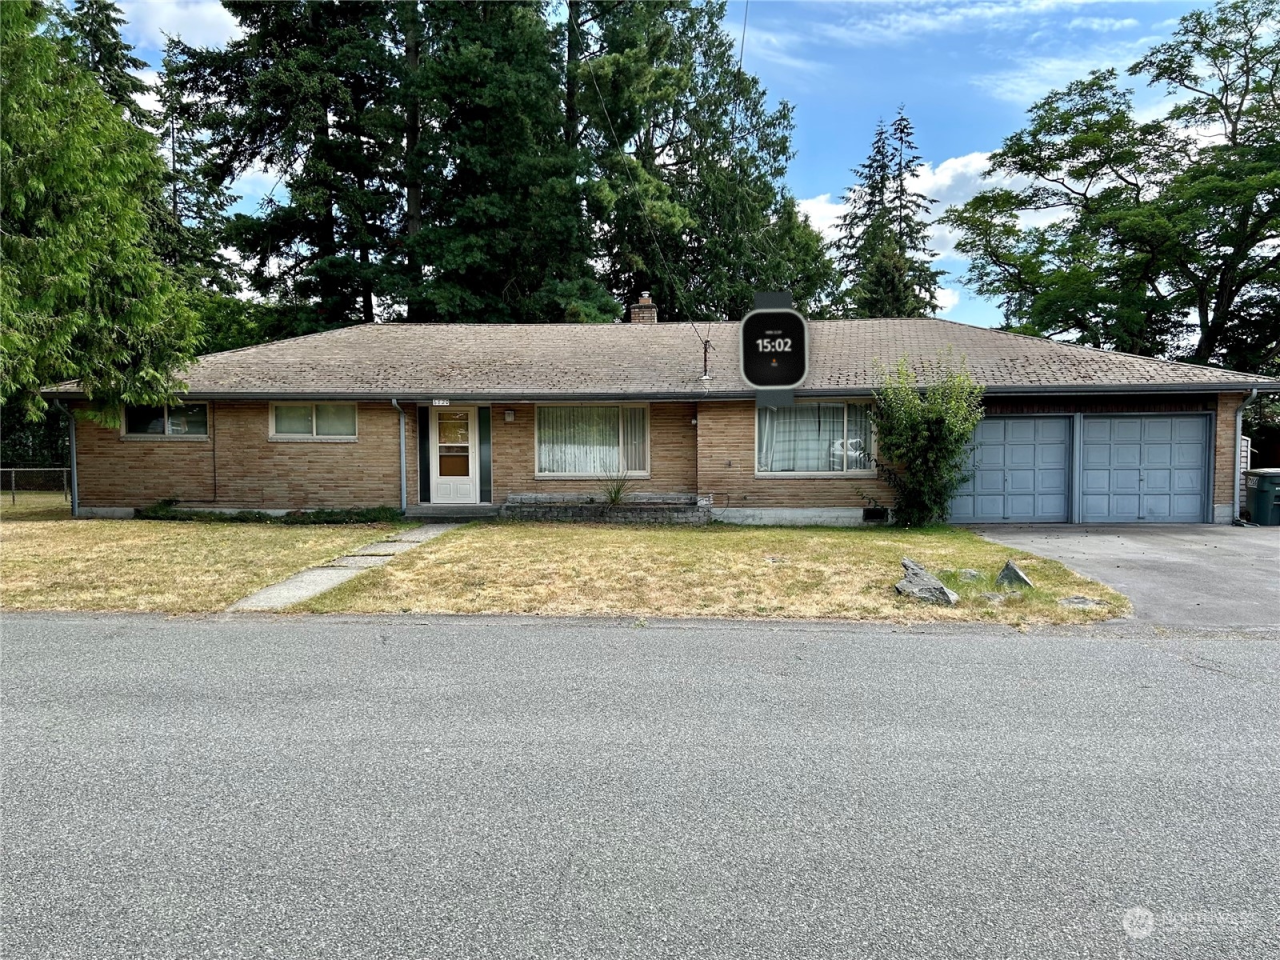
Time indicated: 15h02
